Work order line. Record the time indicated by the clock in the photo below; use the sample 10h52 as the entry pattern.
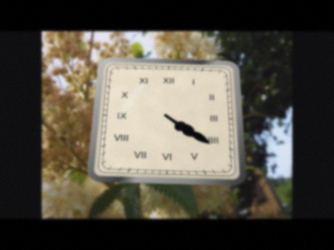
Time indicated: 4h21
